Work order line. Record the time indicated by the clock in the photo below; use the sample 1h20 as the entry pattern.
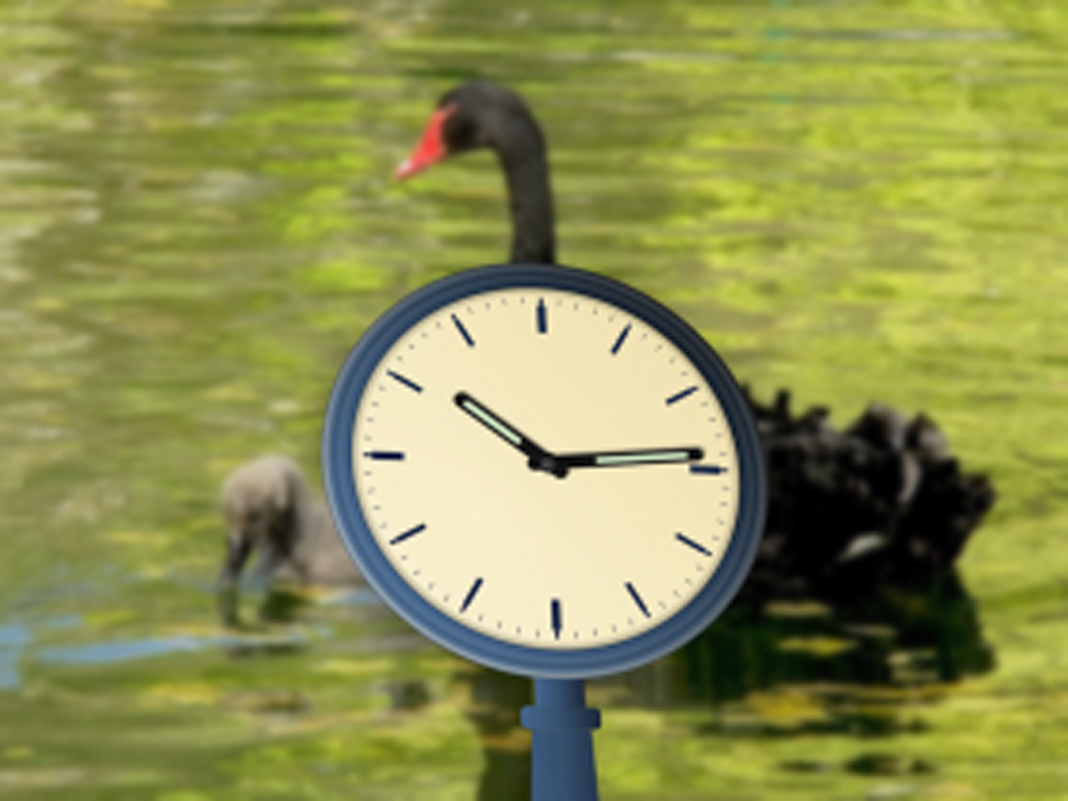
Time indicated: 10h14
